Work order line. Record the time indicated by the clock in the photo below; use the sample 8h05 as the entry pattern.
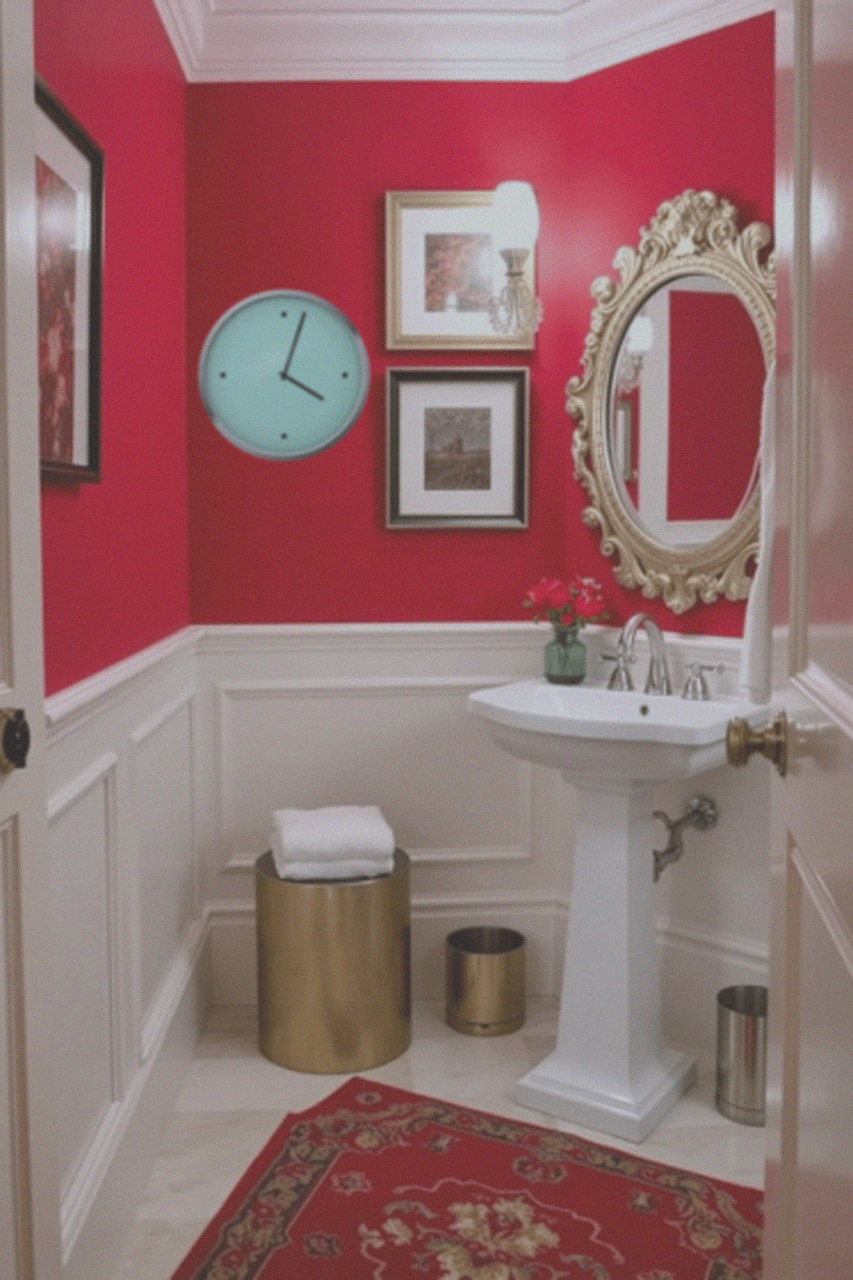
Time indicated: 4h03
